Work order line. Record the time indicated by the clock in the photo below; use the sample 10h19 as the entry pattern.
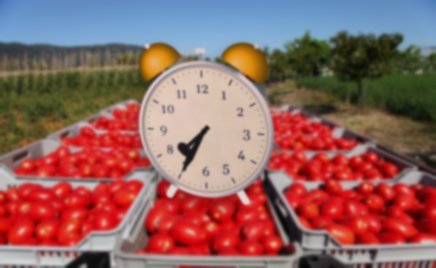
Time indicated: 7h35
